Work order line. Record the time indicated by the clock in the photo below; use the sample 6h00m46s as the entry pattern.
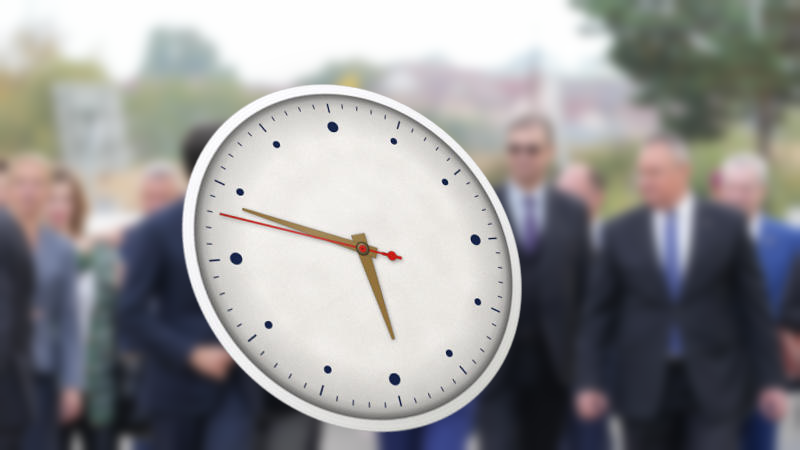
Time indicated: 5h48m48s
